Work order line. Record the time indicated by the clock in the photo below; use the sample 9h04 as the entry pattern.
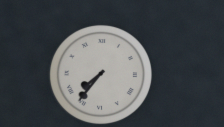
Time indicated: 7h36
